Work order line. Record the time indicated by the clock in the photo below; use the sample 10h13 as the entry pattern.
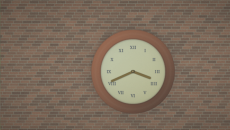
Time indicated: 3h41
